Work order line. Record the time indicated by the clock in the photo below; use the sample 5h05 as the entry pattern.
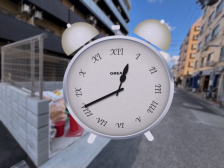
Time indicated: 12h41
